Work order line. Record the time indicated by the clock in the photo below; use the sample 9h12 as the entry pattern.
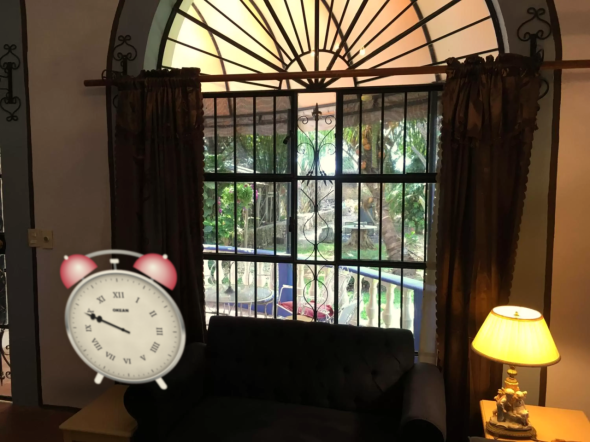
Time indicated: 9h49
